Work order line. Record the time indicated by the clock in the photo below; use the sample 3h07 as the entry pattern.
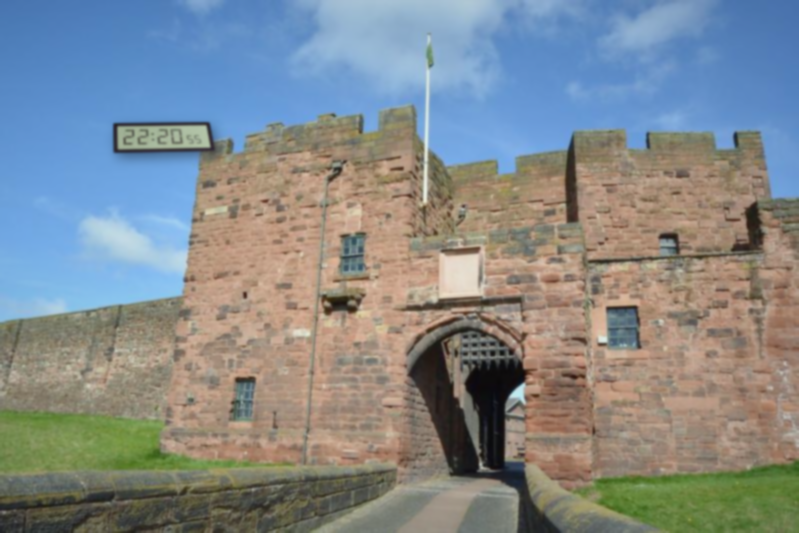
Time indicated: 22h20
